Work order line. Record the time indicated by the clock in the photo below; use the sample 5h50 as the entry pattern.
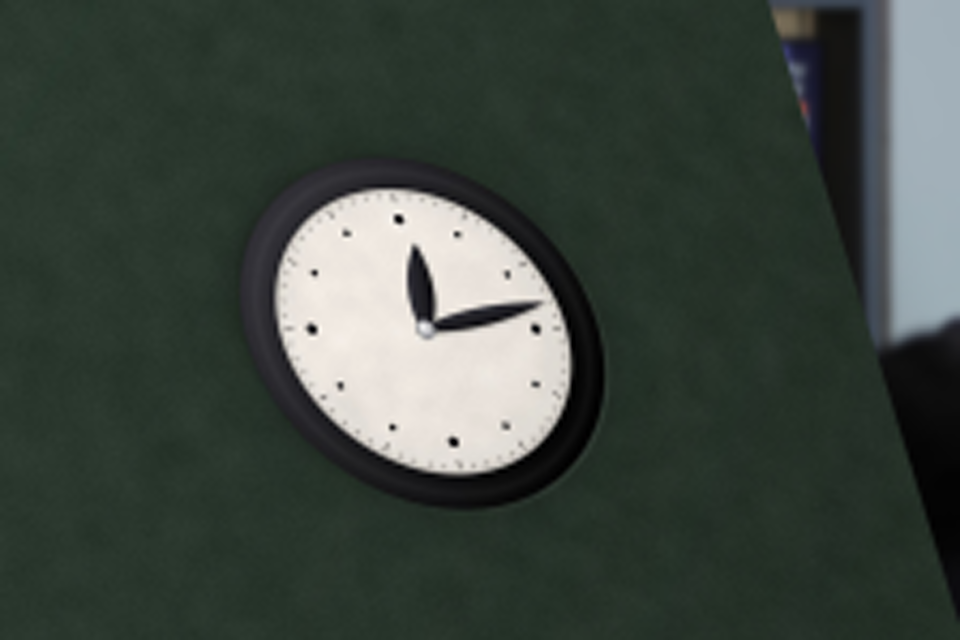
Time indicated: 12h13
